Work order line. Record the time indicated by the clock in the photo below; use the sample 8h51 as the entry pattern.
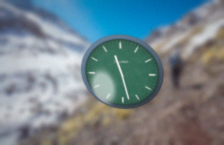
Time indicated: 11h28
